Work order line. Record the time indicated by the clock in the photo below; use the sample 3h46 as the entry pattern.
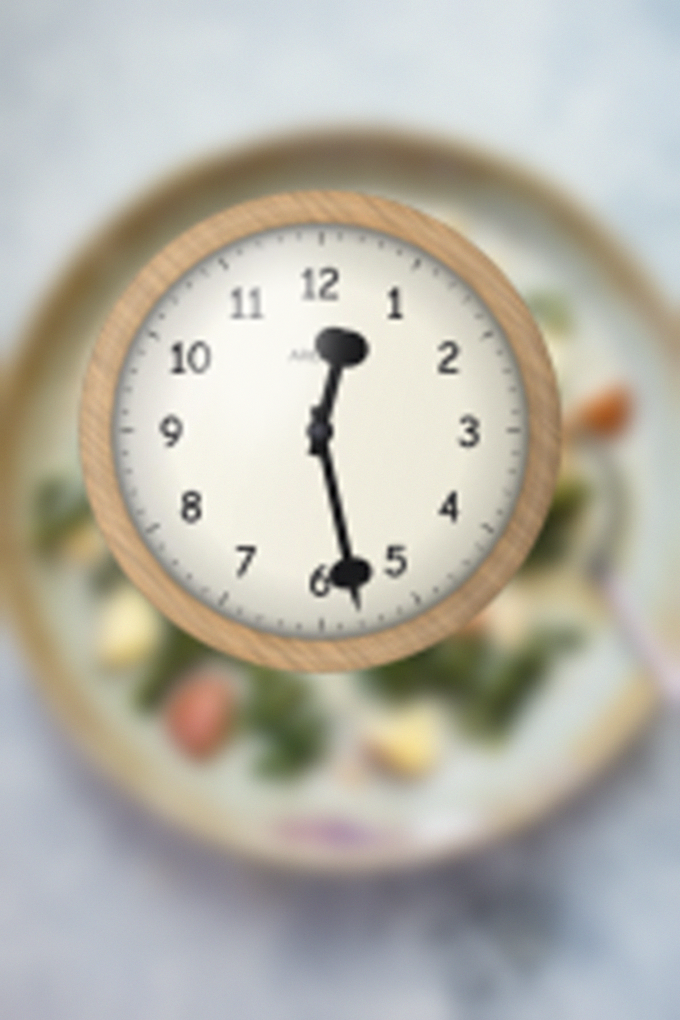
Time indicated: 12h28
